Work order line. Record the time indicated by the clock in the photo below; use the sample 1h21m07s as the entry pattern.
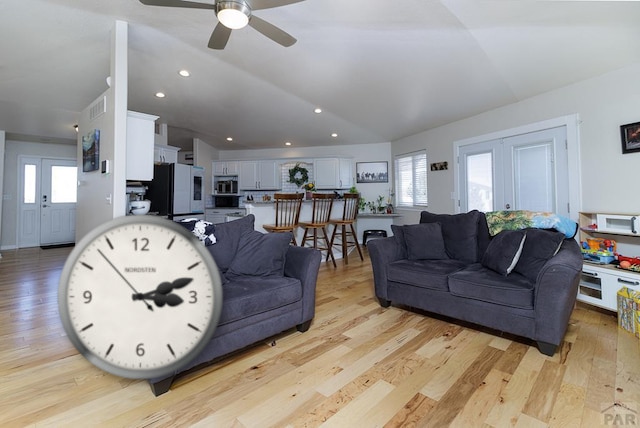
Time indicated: 3h11m53s
